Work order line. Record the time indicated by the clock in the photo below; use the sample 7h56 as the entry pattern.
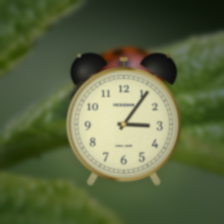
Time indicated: 3h06
